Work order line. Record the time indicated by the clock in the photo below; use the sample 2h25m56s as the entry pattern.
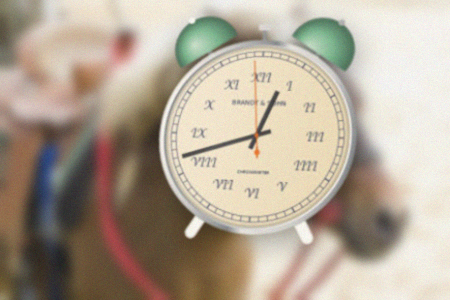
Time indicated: 12h41m59s
